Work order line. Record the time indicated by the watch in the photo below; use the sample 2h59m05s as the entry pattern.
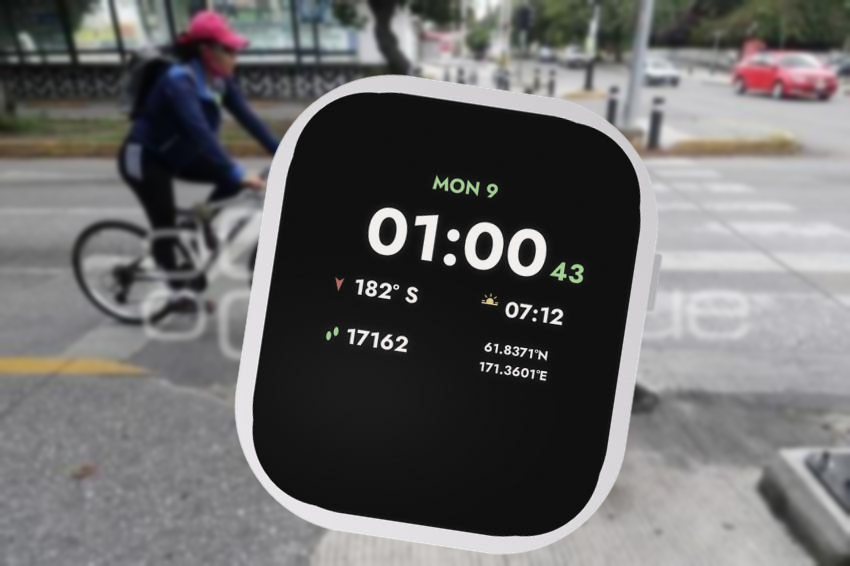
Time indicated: 1h00m43s
